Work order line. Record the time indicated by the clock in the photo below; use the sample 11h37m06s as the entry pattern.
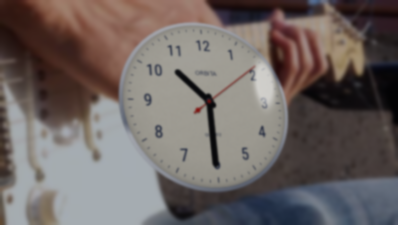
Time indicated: 10h30m09s
